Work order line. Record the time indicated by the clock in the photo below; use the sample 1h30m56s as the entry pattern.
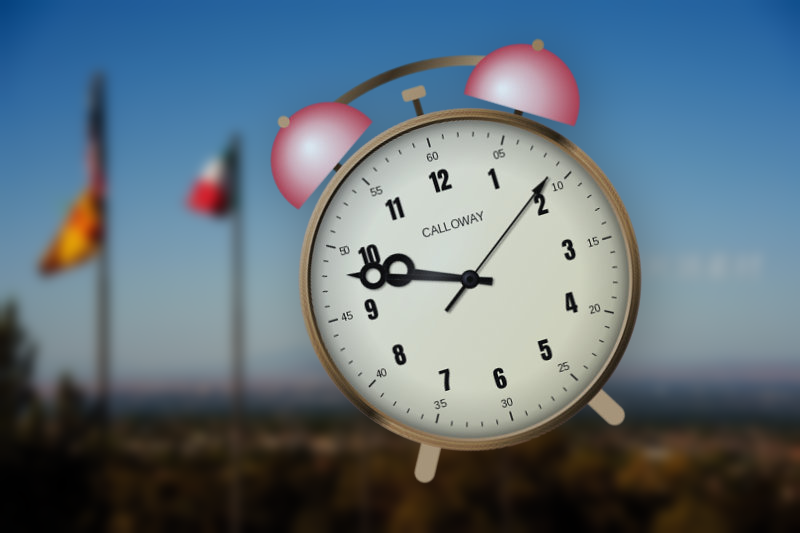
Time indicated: 9h48m09s
